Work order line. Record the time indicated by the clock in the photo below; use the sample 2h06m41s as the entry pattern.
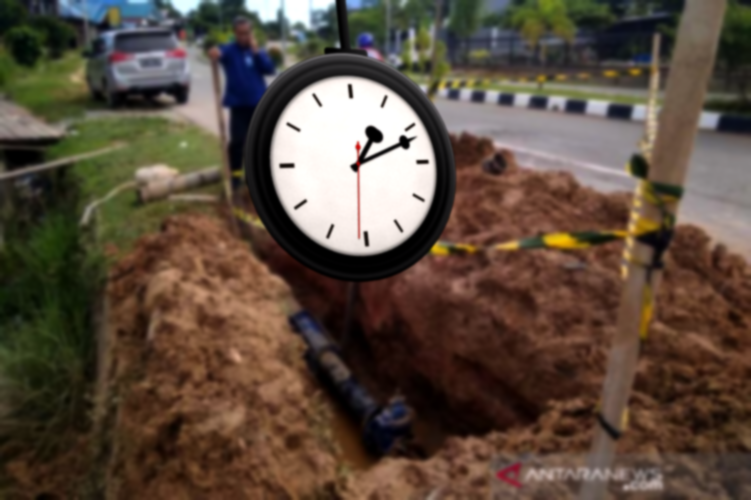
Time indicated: 1h11m31s
